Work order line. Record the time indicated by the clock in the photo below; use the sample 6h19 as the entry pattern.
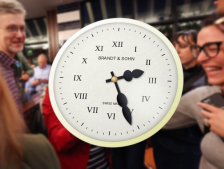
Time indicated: 2h26
